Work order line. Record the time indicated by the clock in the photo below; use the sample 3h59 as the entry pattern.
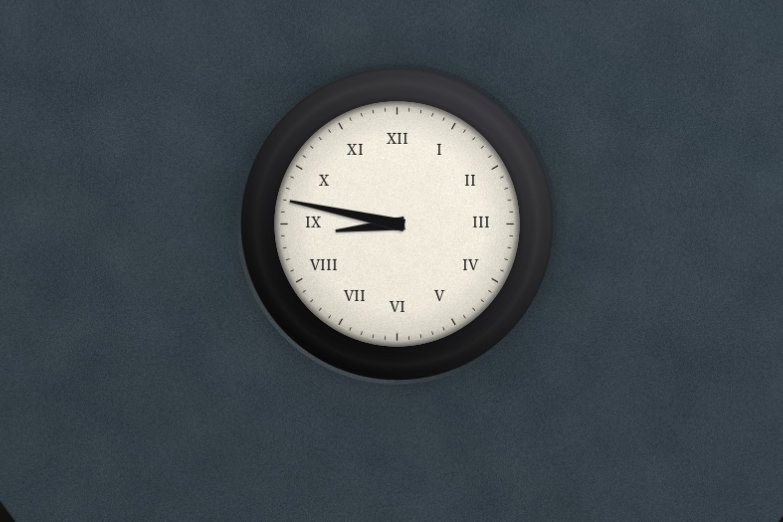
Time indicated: 8h47
